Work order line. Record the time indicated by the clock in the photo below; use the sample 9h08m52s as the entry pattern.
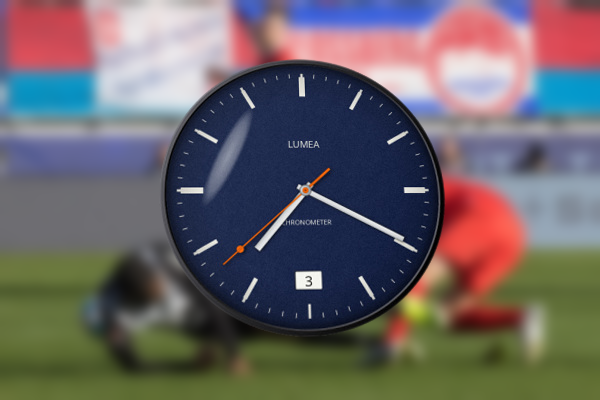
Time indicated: 7h19m38s
